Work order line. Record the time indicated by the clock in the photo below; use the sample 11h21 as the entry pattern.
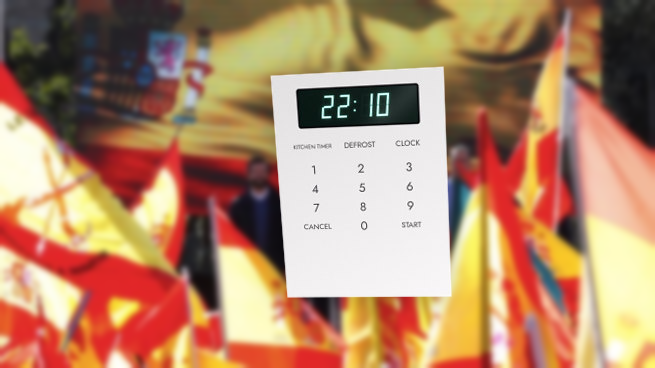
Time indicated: 22h10
